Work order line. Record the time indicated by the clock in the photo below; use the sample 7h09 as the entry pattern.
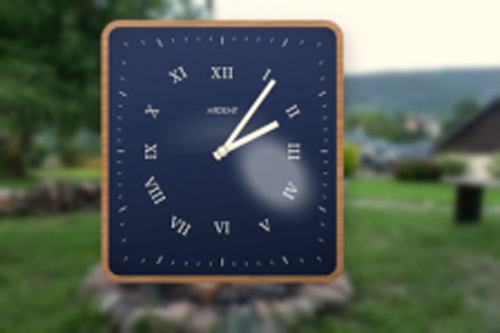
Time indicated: 2h06
